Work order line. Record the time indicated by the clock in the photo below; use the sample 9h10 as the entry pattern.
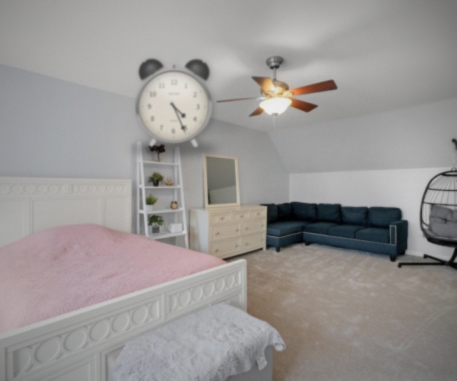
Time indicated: 4h26
